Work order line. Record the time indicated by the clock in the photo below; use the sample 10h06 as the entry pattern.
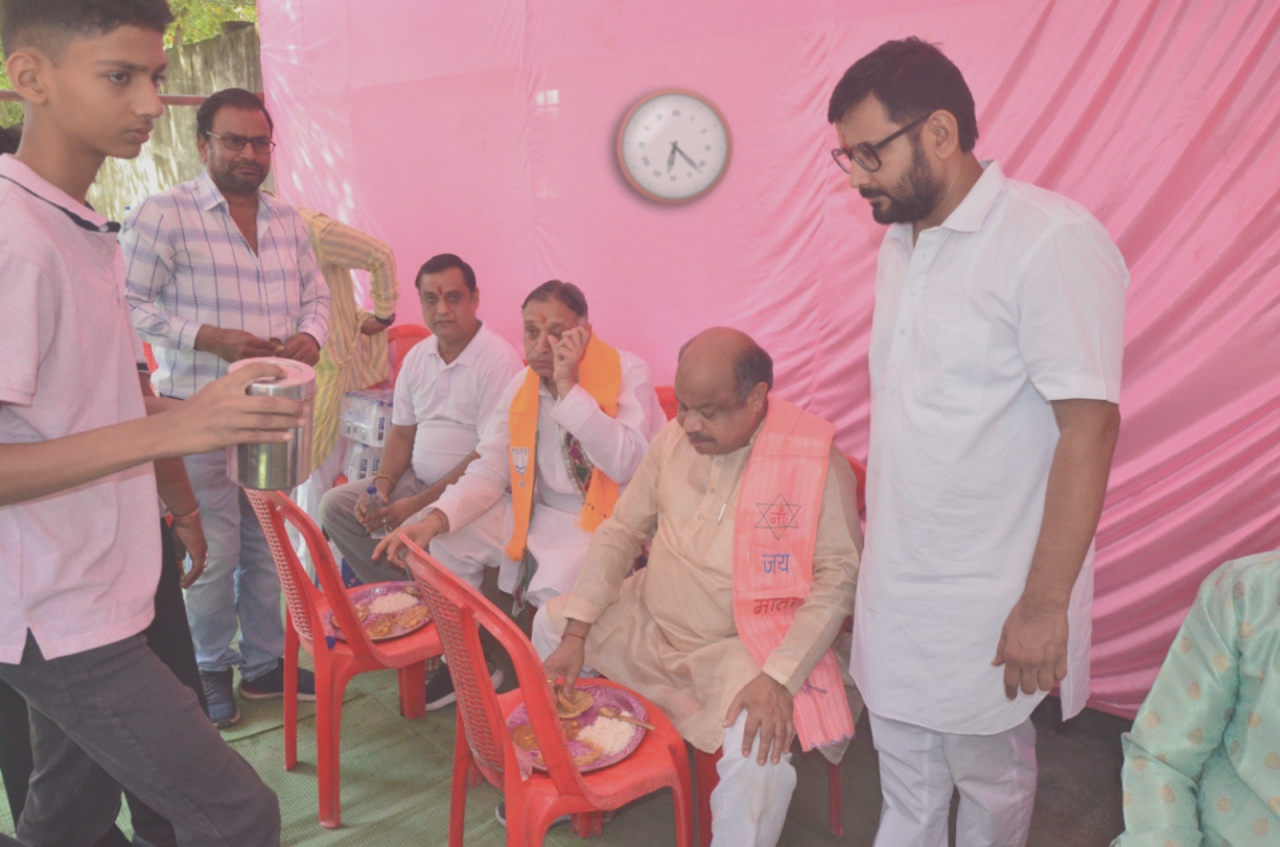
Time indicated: 6h22
